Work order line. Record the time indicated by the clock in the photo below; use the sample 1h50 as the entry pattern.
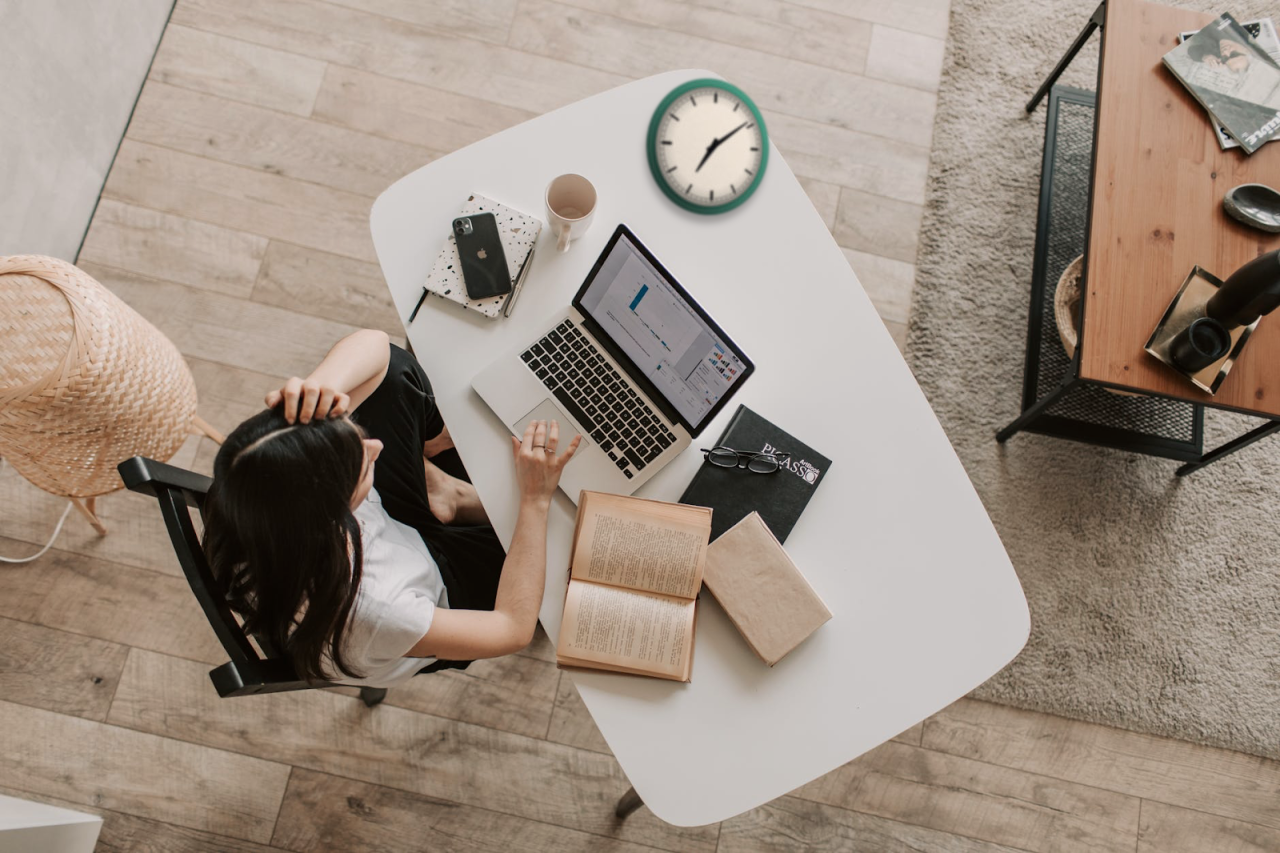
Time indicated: 7h09
